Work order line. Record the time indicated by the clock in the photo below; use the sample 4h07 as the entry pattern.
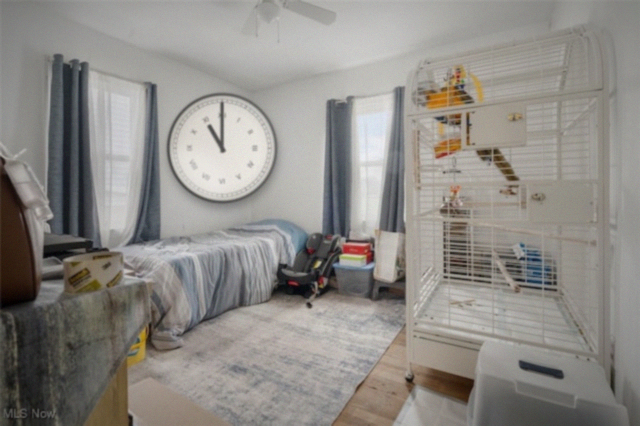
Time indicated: 11h00
